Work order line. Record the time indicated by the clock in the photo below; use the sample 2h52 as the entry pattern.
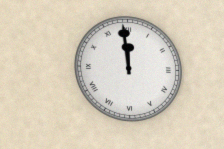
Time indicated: 11h59
